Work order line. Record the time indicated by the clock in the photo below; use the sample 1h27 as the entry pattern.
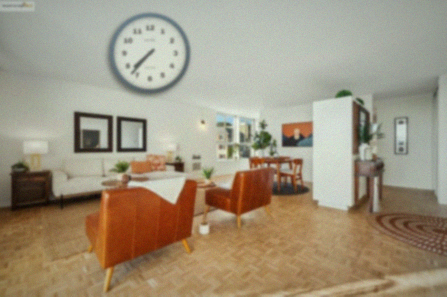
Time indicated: 7h37
